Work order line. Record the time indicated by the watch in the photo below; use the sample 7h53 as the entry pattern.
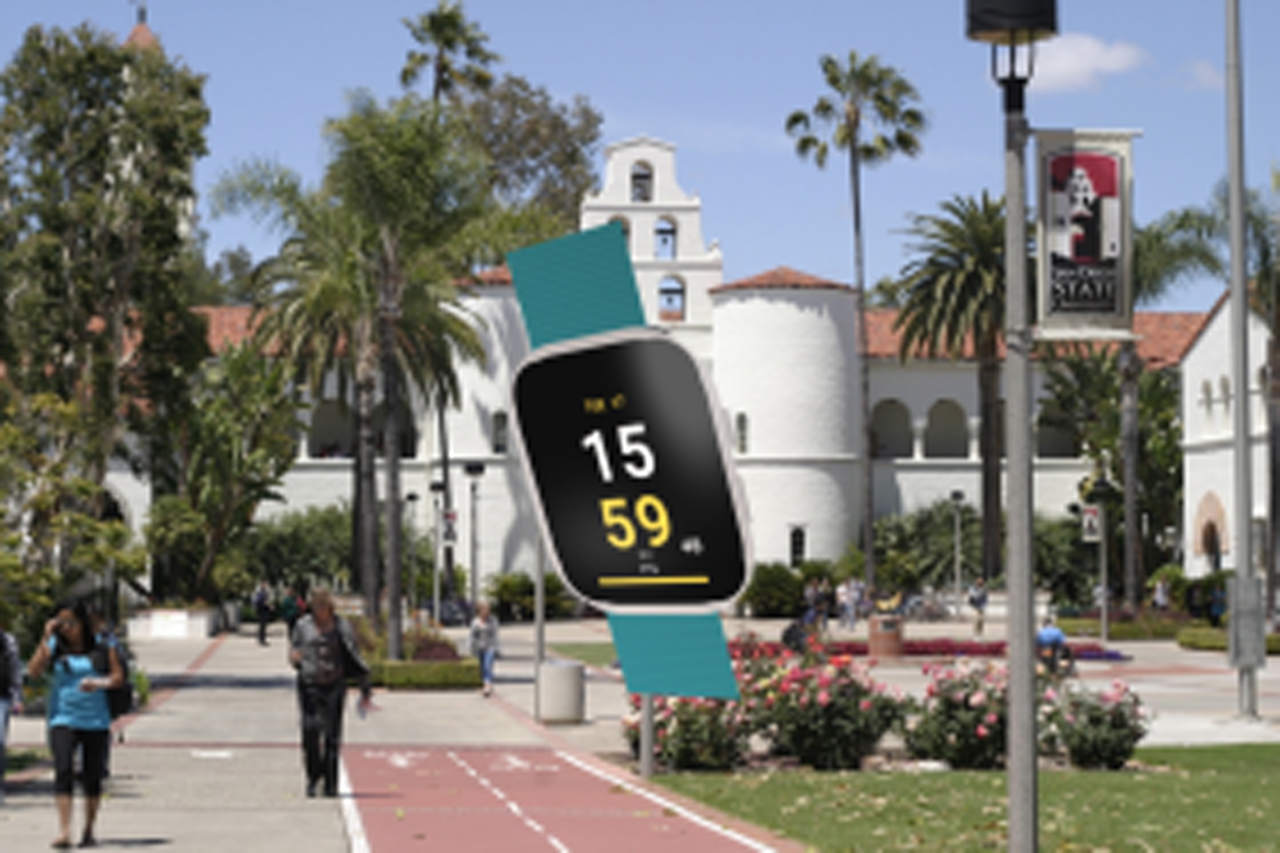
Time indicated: 15h59
